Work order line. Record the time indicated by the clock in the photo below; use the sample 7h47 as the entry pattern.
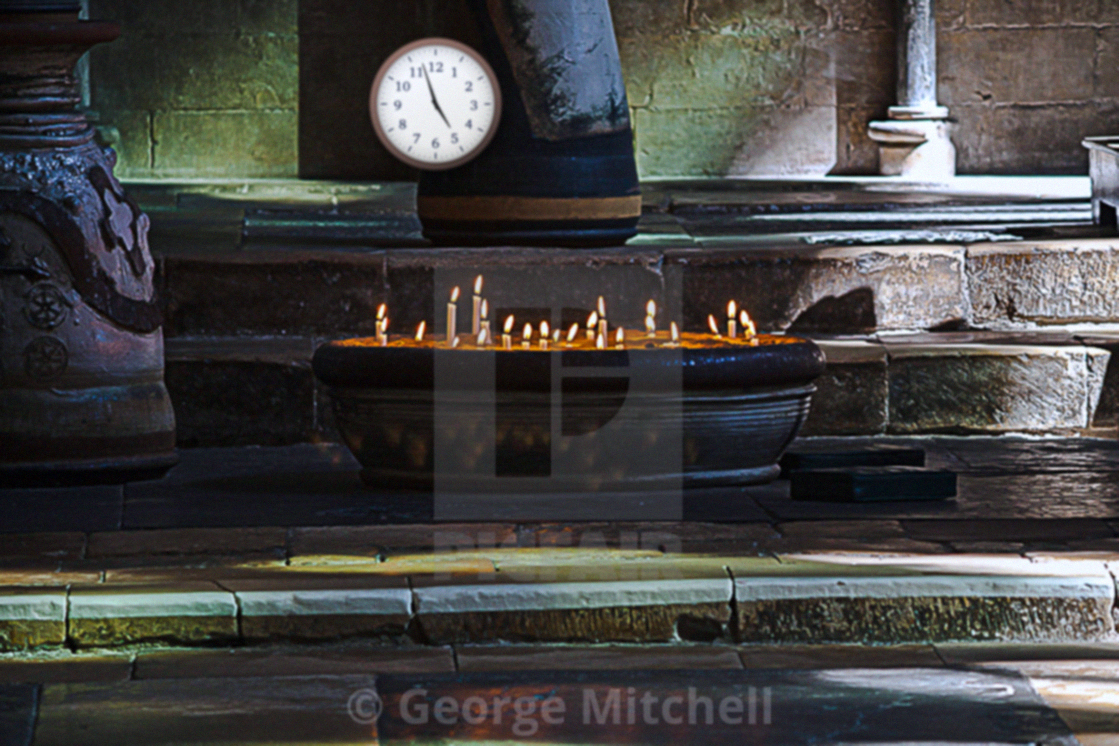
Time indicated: 4h57
